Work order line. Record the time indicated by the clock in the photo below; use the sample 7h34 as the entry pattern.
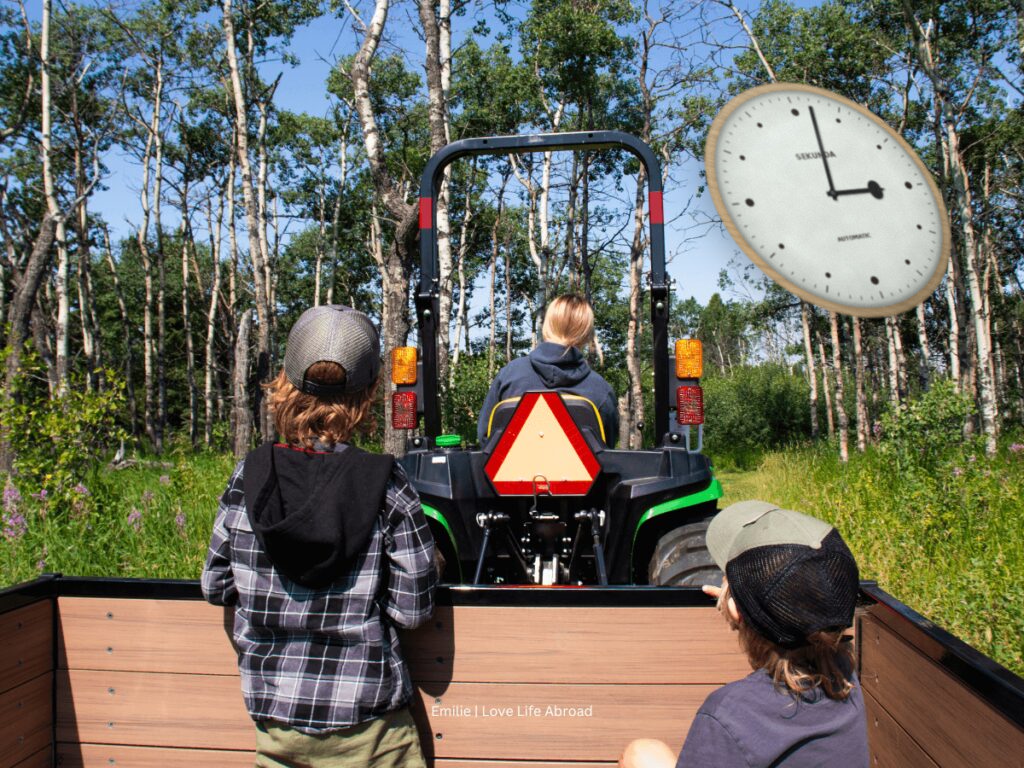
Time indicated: 3h02
